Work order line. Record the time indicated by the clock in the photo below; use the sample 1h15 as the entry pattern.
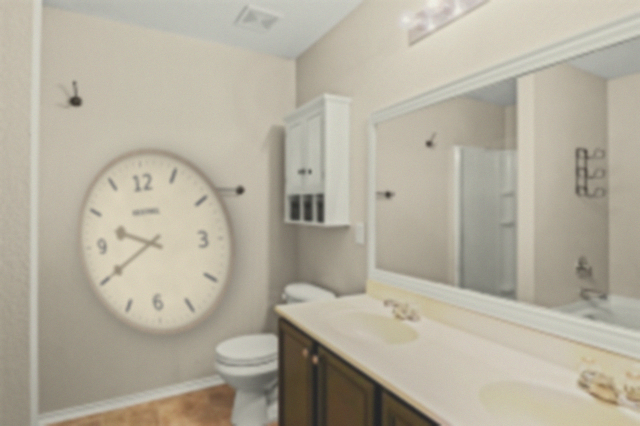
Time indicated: 9h40
